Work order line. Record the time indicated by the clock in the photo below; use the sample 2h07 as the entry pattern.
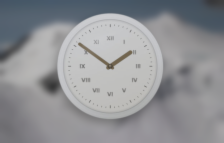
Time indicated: 1h51
